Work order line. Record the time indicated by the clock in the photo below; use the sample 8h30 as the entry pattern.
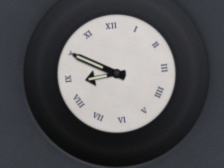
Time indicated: 8h50
